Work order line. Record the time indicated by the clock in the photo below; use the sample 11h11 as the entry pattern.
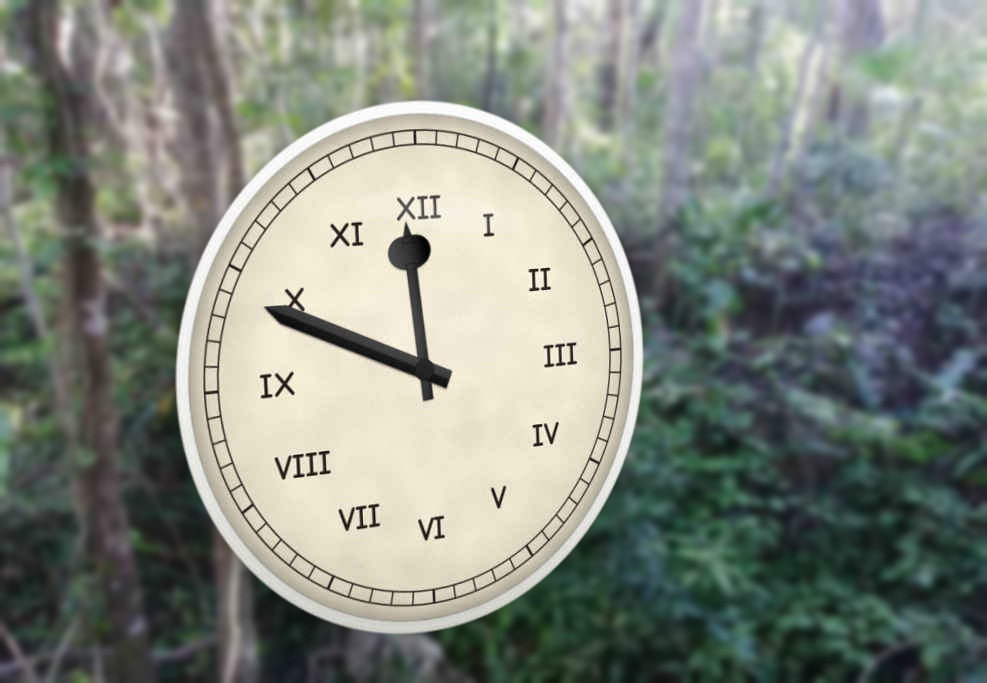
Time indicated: 11h49
